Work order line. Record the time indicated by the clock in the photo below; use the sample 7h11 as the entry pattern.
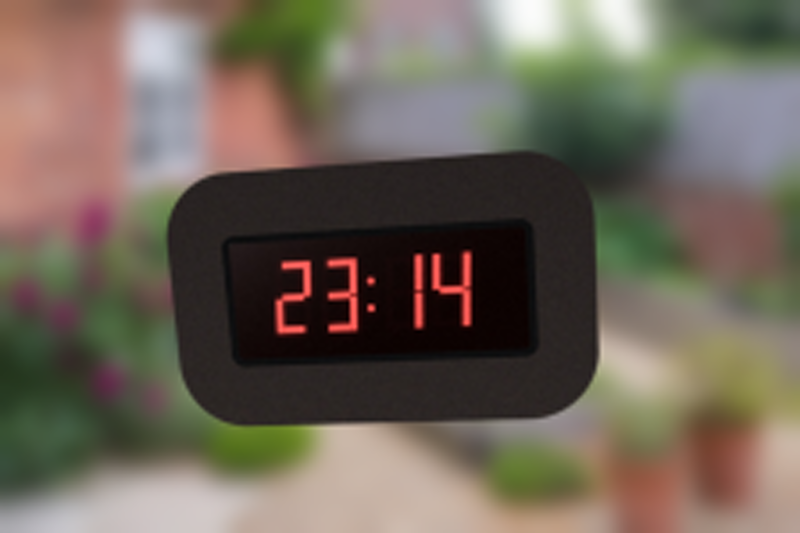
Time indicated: 23h14
